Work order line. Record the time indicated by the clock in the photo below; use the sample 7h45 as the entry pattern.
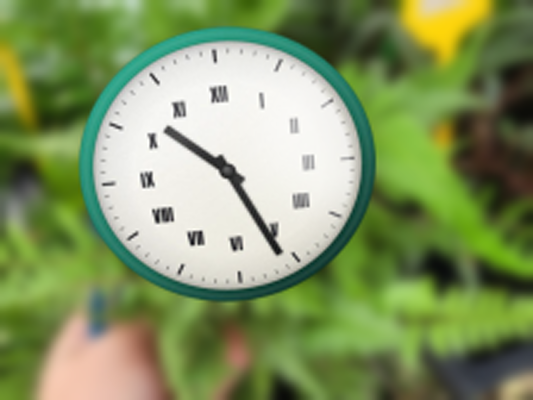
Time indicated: 10h26
